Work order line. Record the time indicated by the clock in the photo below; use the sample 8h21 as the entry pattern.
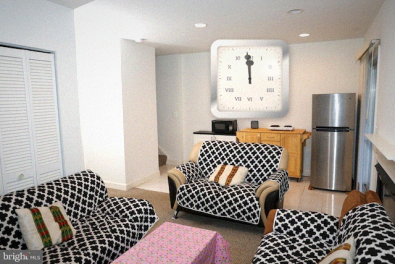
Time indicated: 11h59
